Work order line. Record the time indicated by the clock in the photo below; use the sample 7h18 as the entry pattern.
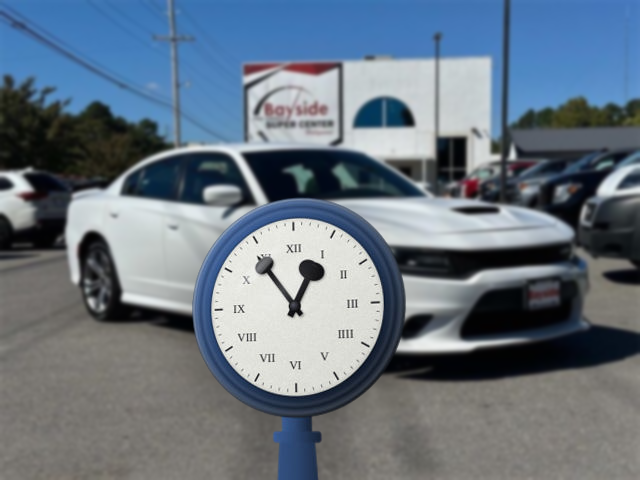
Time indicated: 12h54
